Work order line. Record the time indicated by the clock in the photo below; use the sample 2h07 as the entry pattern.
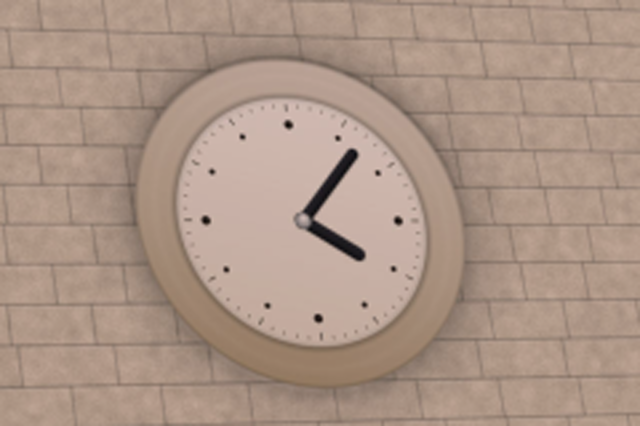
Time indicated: 4h07
